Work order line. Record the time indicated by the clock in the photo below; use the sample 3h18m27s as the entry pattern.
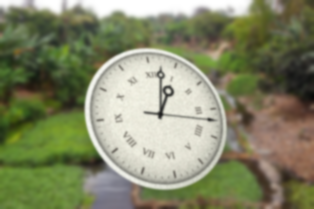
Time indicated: 1h02m17s
